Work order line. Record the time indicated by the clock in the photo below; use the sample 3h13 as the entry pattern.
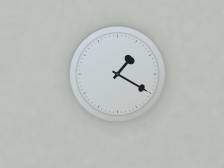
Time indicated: 1h20
